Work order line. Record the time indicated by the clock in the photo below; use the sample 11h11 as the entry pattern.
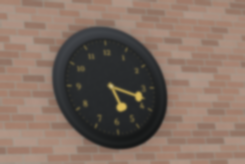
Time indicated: 5h18
